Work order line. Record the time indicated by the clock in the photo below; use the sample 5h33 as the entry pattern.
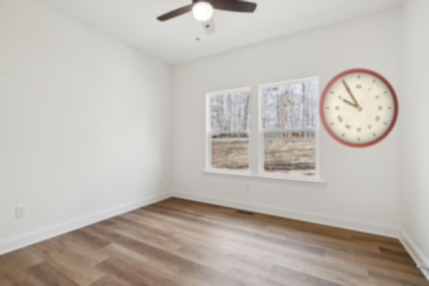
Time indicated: 9h55
